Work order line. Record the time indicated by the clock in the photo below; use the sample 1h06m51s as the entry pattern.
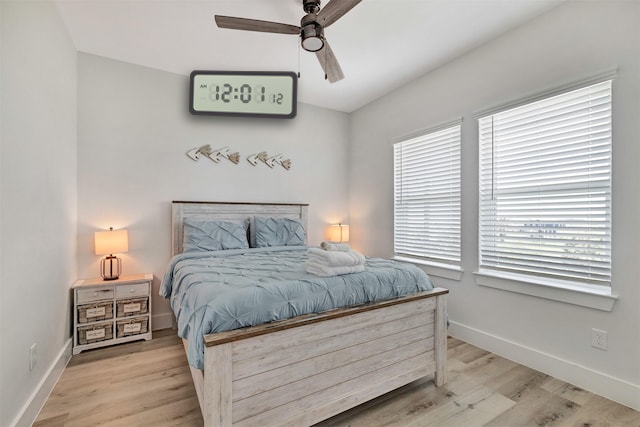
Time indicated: 12h01m12s
